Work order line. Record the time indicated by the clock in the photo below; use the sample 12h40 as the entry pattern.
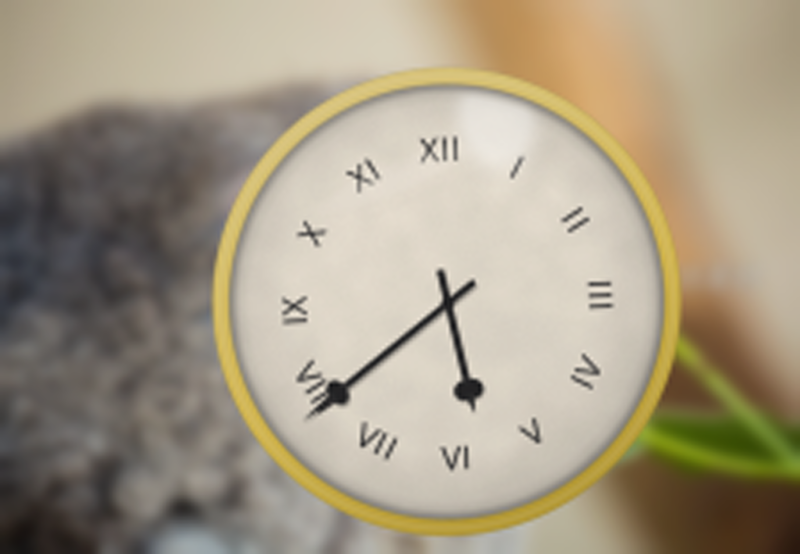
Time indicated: 5h39
